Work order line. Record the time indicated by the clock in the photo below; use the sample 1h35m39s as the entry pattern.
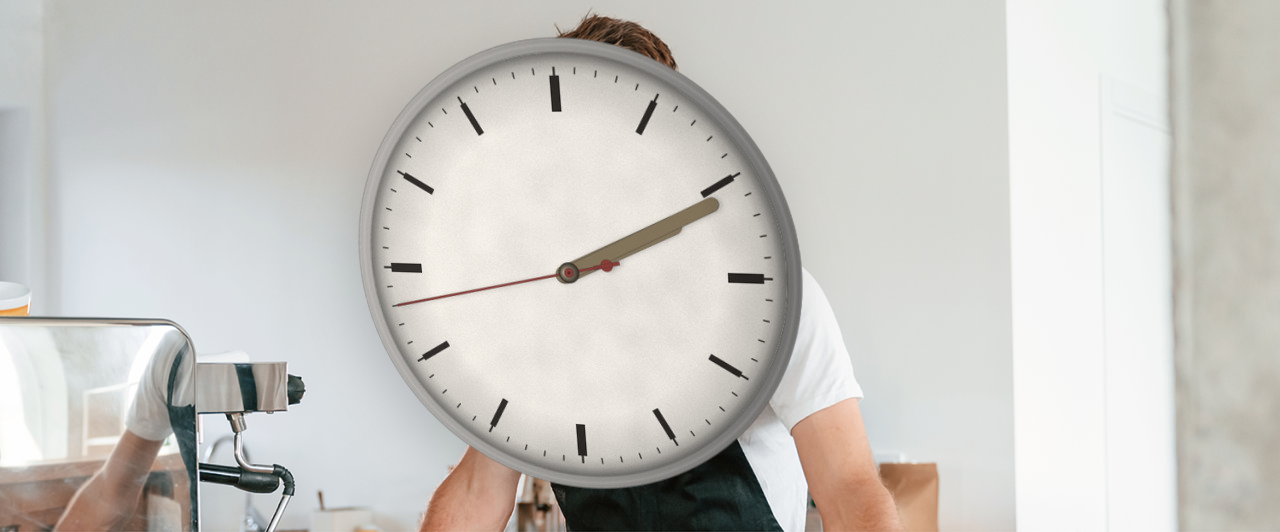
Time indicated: 2h10m43s
